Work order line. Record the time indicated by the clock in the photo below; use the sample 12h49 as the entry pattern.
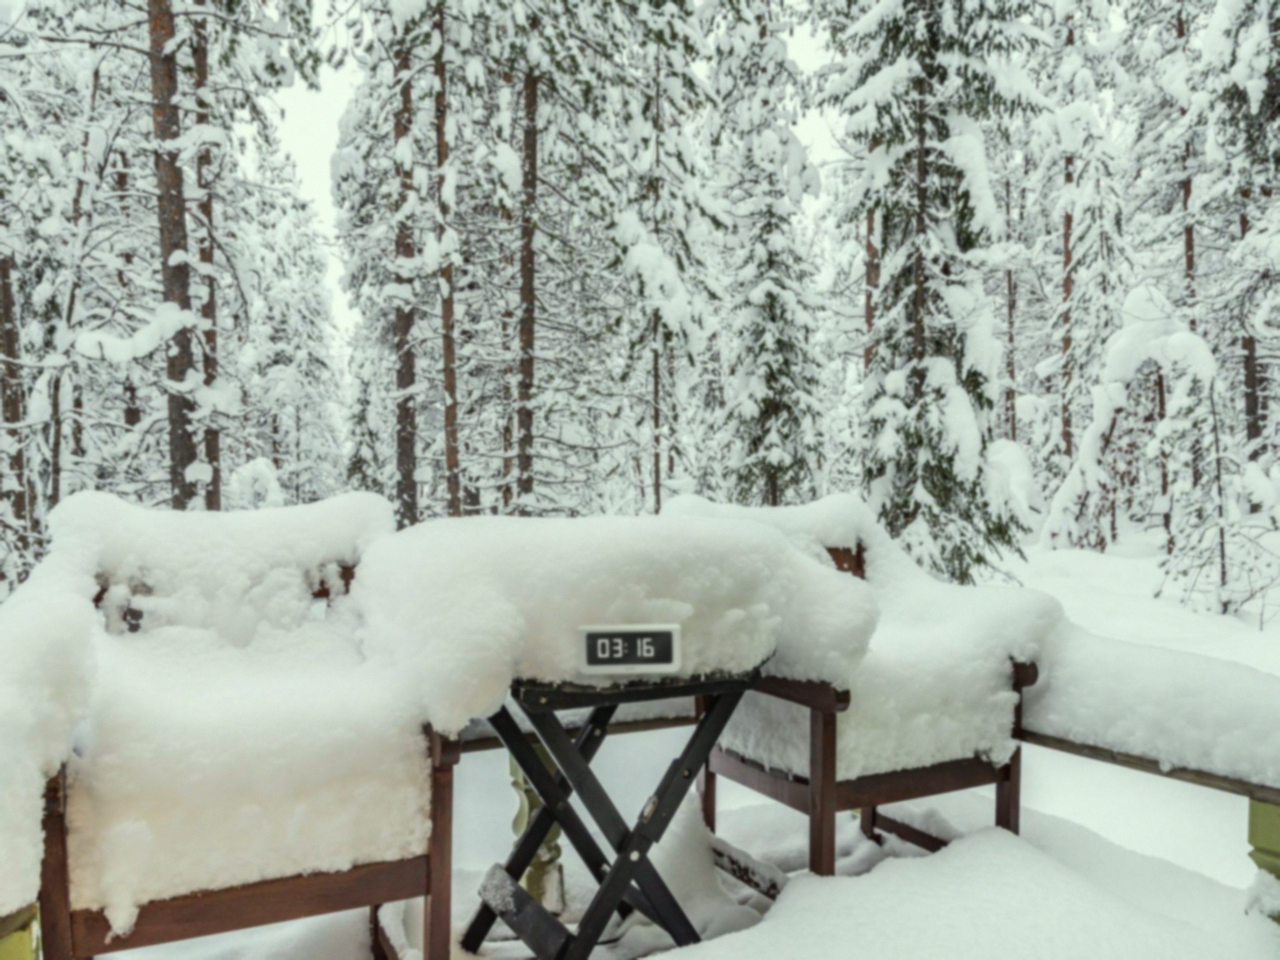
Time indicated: 3h16
